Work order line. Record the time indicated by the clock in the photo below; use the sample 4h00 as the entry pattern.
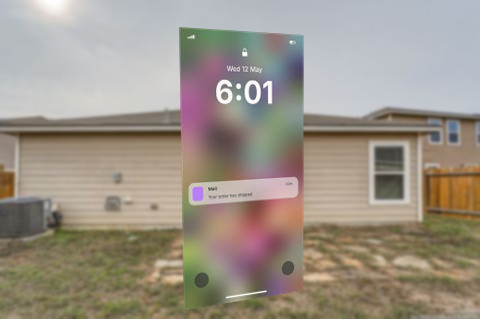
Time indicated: 6h01
